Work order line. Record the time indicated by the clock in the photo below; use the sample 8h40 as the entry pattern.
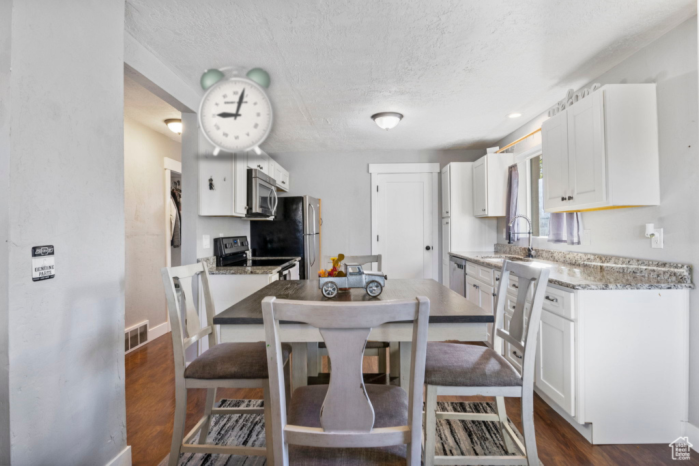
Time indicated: 9h03
